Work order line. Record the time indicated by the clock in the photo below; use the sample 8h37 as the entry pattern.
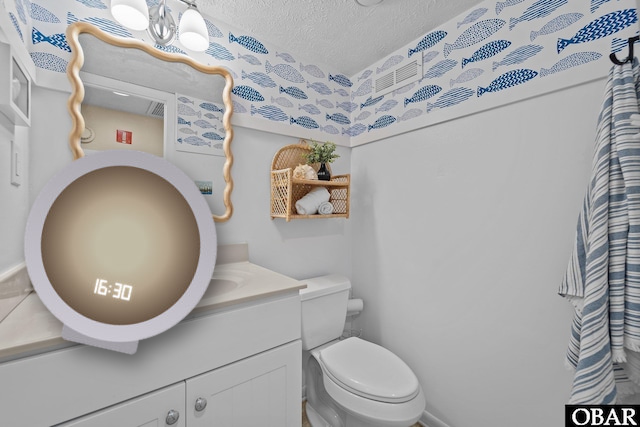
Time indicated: 16h30
